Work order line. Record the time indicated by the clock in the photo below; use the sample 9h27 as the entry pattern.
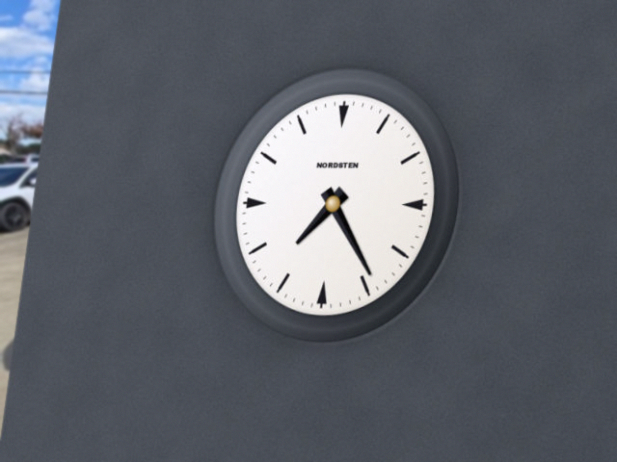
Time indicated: 7h24
